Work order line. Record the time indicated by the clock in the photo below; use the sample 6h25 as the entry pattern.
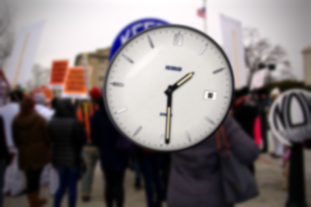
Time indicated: 1h29
